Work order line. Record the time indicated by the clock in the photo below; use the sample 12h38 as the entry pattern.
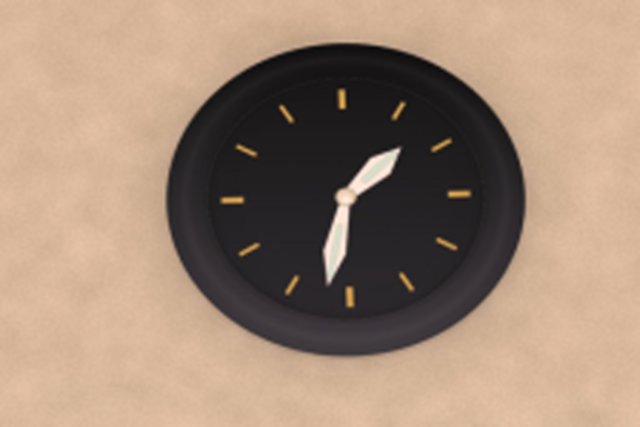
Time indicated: 1h32
